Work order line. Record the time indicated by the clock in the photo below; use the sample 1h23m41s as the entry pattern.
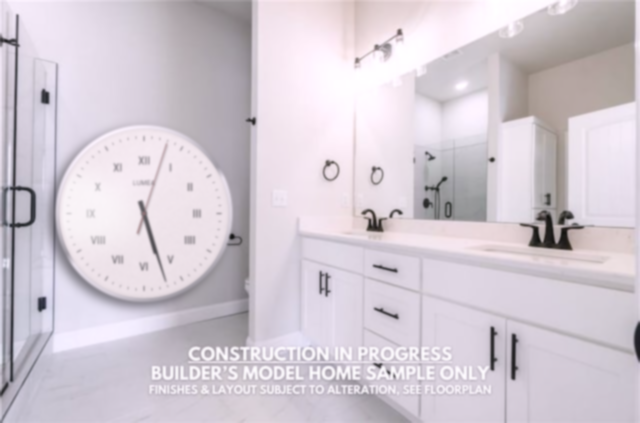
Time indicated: 5h27m03s
